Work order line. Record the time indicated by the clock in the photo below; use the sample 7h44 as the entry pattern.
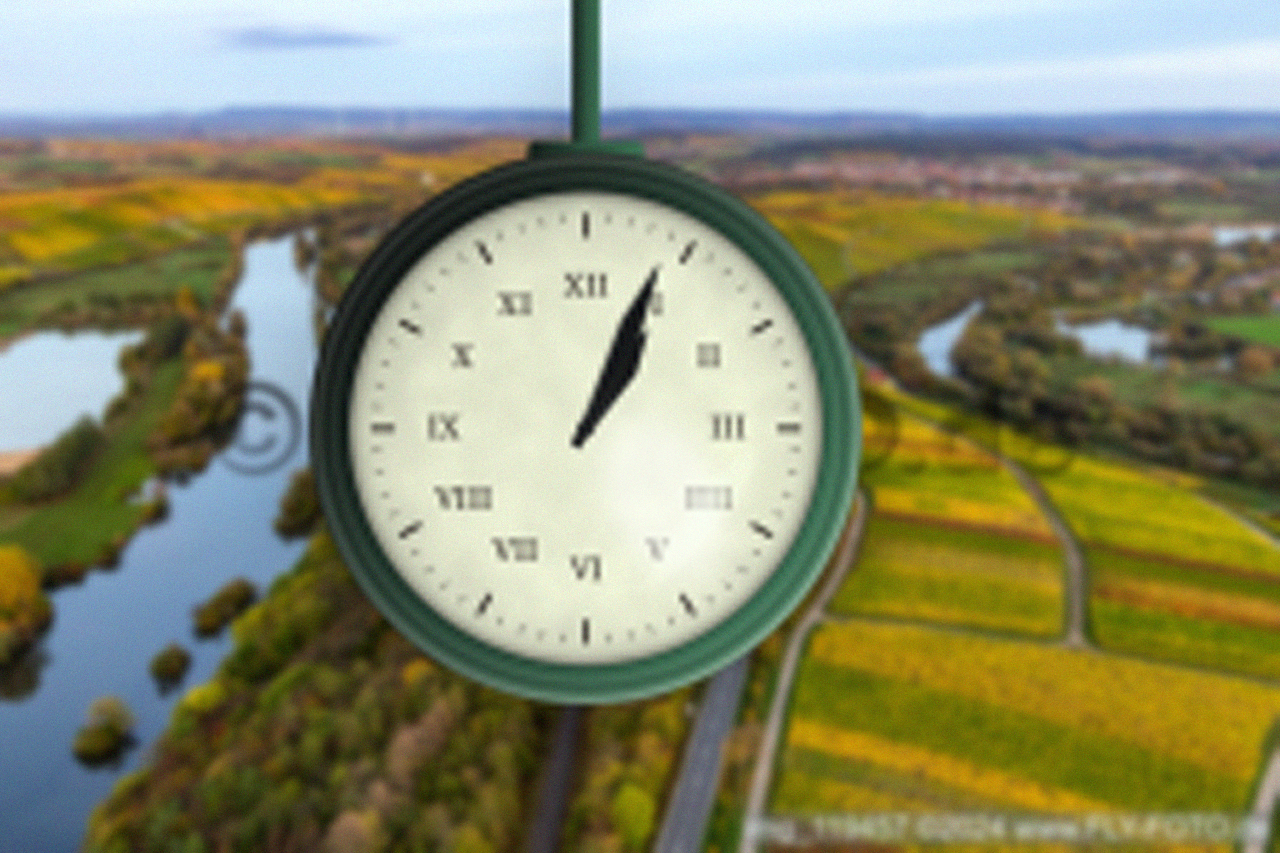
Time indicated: 1h04
